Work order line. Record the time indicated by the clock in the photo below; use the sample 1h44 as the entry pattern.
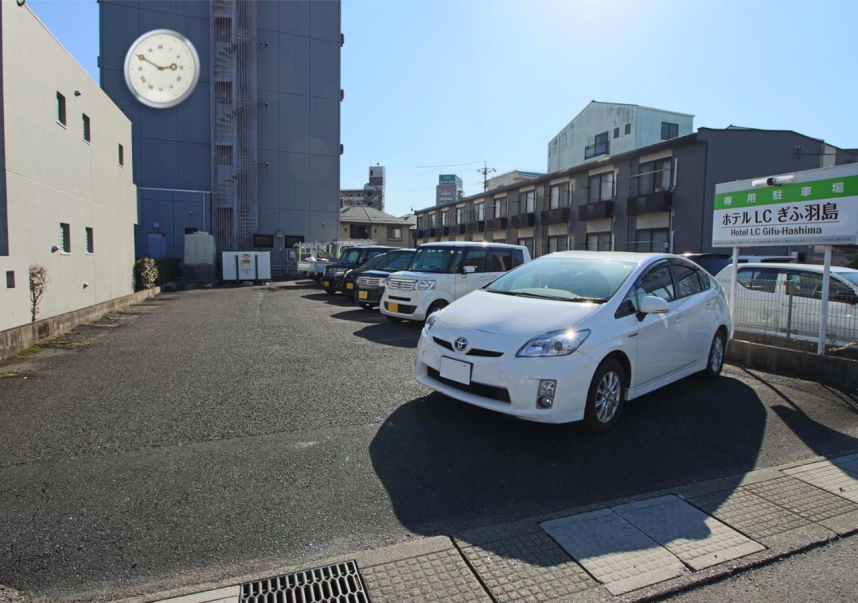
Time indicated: 2h50
